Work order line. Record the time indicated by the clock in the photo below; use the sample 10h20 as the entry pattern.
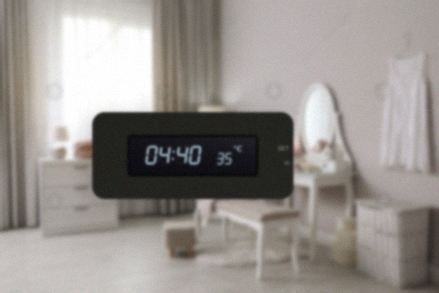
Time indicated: 4h40
